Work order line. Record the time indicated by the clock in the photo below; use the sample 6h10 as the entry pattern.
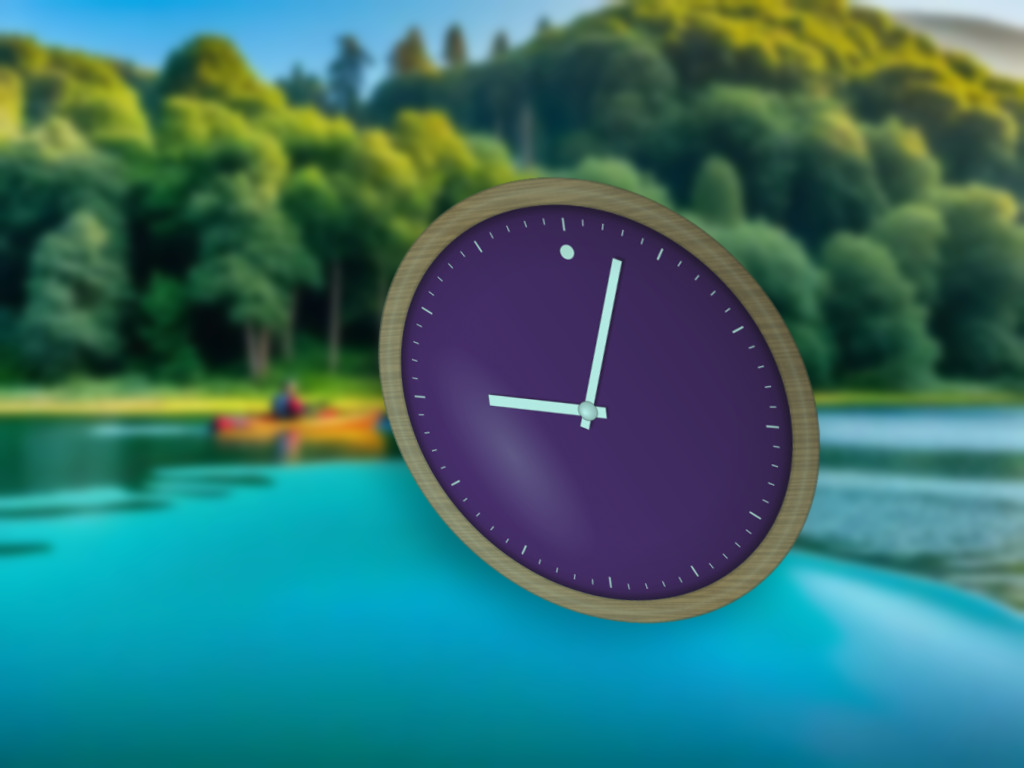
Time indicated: 9h03
